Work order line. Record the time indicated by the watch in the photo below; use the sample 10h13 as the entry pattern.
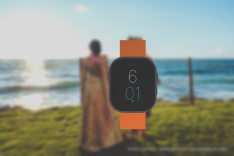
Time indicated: 6h01
